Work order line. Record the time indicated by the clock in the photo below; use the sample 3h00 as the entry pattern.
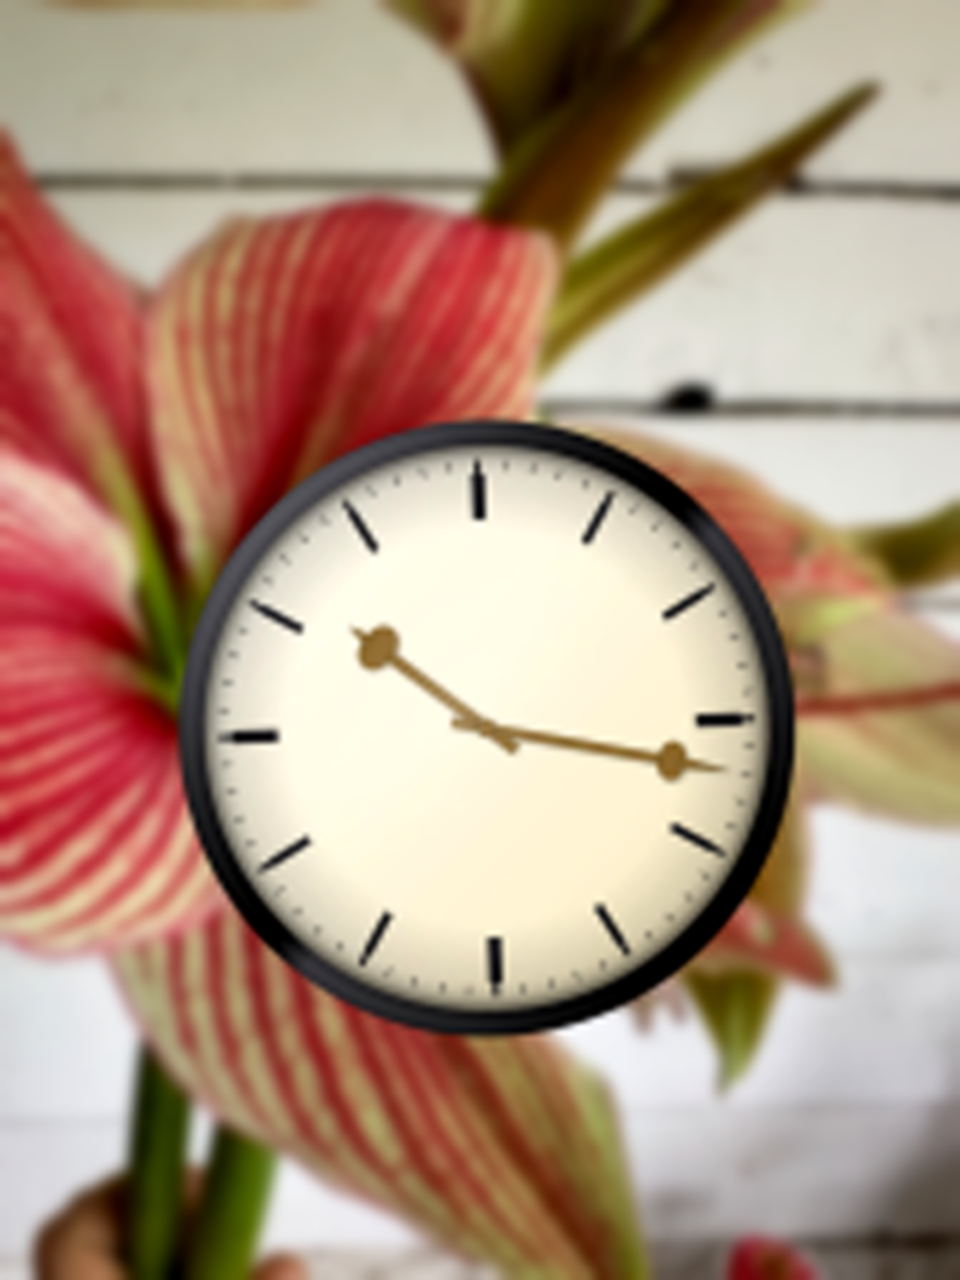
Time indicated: 10h17
